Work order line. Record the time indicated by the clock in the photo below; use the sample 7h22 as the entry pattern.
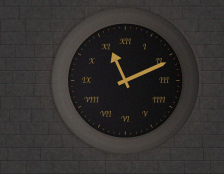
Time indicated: 11h11
